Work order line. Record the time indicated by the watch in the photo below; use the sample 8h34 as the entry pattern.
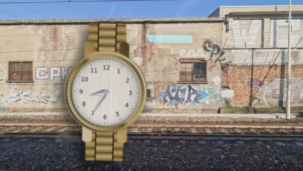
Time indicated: 8h35
